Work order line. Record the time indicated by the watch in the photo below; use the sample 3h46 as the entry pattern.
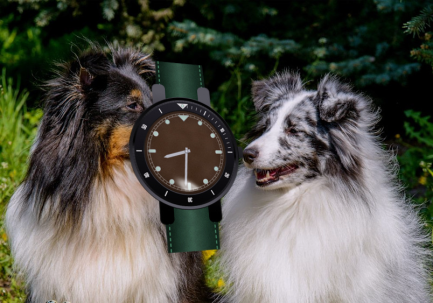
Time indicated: 8h31
